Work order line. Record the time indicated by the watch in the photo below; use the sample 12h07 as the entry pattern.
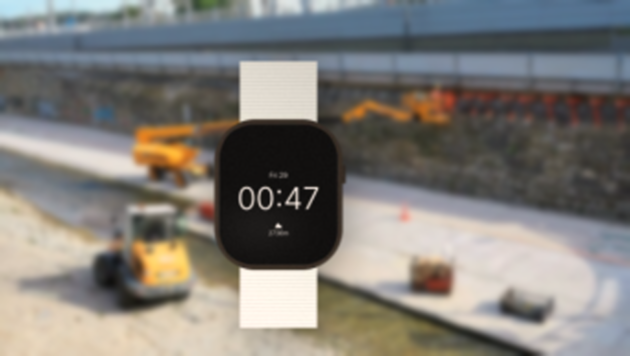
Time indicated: 0h47
